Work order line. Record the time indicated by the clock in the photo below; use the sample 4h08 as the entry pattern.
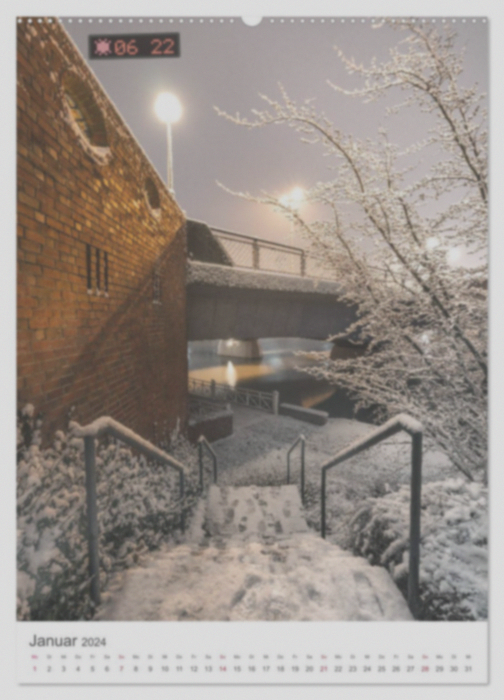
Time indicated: 6h22
